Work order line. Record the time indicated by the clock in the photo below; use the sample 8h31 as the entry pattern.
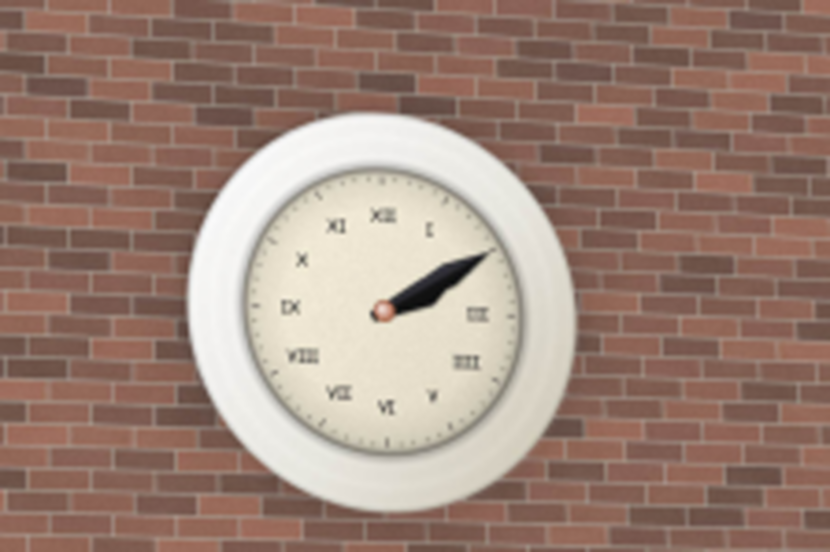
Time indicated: 2h10
